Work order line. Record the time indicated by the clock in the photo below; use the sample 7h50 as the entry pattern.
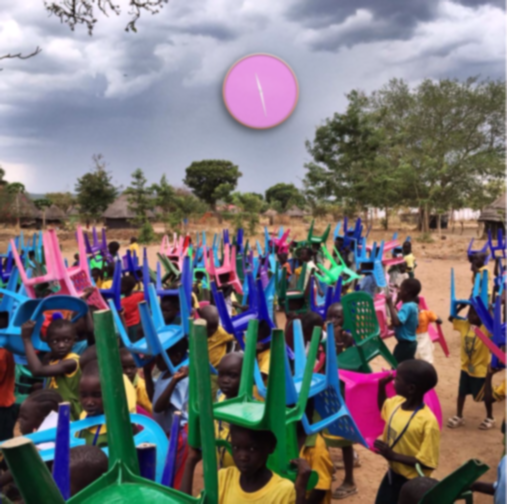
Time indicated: 11h28
